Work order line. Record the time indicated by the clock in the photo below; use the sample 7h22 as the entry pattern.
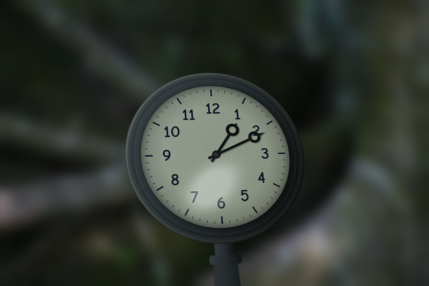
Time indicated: 1h11
